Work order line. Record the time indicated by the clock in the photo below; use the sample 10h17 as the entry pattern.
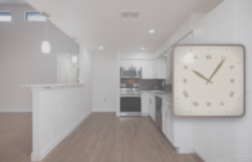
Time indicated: 10h06
